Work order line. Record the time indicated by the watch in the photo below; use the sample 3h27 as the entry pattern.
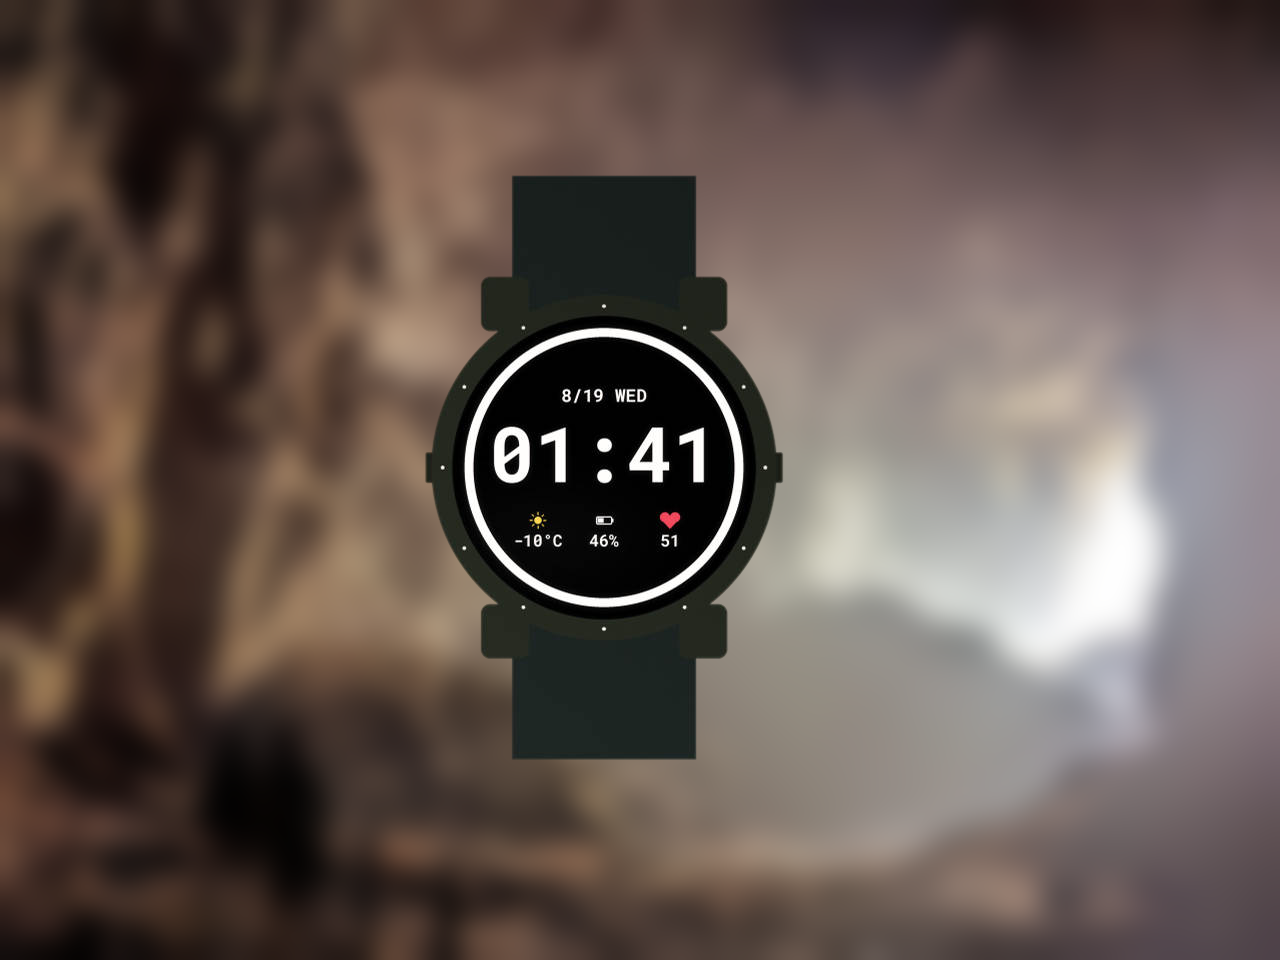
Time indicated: 1h41
